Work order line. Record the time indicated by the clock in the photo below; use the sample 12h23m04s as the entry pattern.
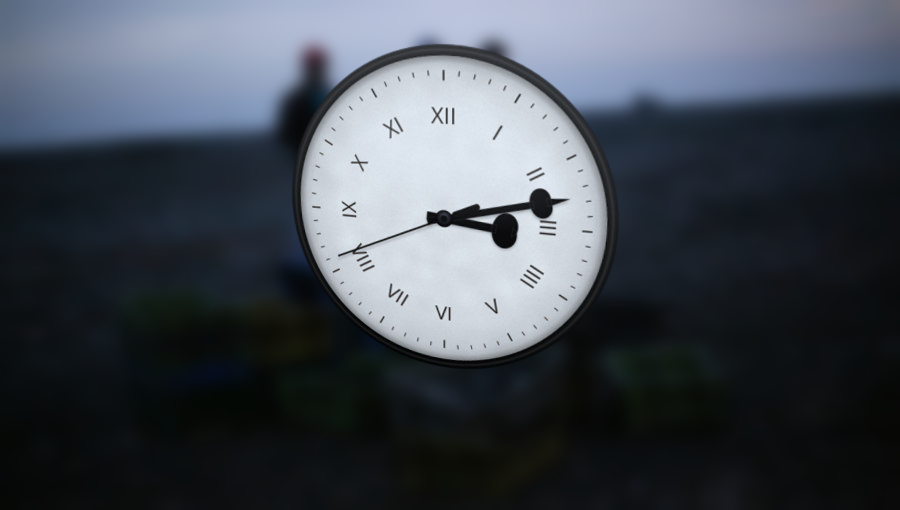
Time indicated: 3h12m41s
